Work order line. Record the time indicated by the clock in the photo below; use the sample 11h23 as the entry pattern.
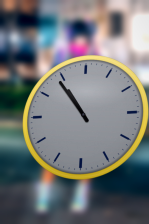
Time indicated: 10h54
